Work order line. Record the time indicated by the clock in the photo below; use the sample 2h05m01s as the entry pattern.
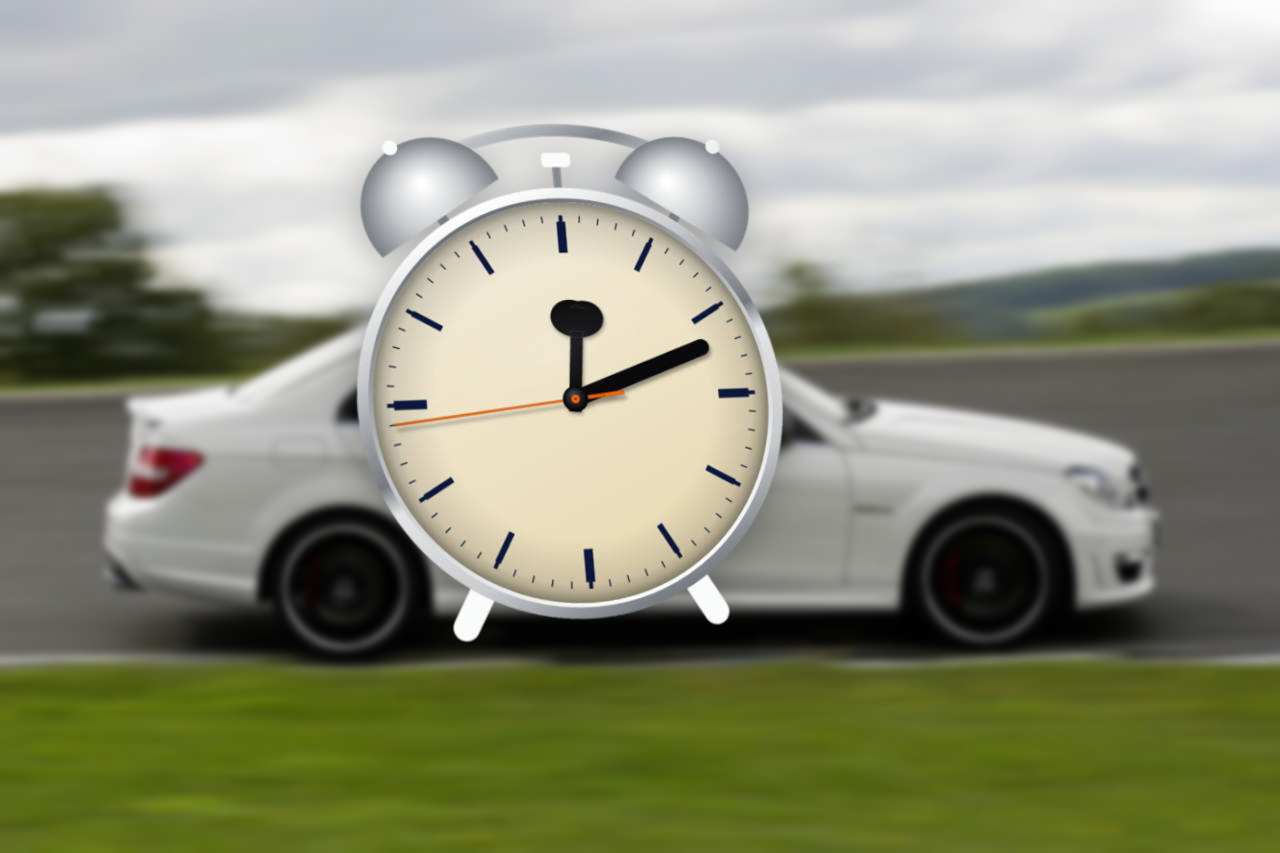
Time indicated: 12h11m44s
